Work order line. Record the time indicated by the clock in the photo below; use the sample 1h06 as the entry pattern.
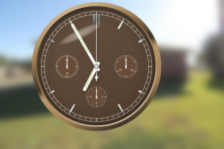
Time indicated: 6h55
